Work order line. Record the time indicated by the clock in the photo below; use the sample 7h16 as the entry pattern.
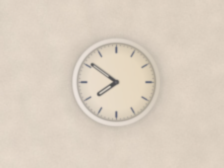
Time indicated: 7h51
